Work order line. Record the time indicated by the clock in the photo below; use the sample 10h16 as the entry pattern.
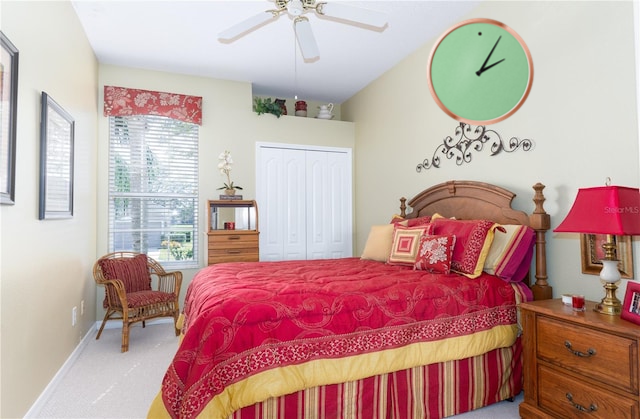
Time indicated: 2h05
